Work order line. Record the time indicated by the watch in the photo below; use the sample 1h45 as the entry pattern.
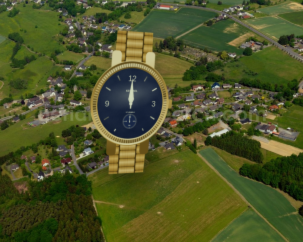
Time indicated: 12h00
